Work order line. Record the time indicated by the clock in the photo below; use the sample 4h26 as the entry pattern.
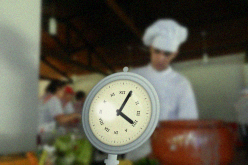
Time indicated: 4h04
